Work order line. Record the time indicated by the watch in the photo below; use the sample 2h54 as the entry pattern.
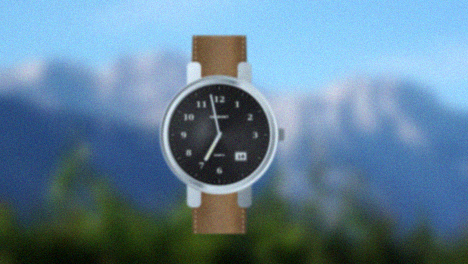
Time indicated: 6h58
